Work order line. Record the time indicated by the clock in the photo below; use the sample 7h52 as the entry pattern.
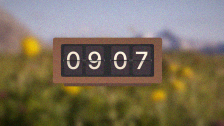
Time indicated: 9h07
